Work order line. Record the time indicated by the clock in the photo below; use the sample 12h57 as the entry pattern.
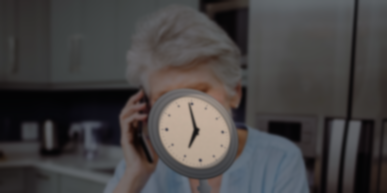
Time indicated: 6h59
